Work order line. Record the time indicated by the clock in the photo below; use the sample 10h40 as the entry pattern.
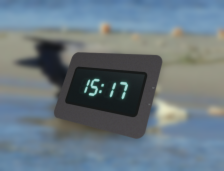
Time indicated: 15h17
